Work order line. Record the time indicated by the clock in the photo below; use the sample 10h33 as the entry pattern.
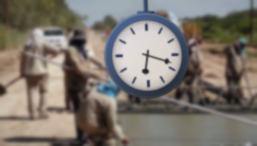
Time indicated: 6h18
